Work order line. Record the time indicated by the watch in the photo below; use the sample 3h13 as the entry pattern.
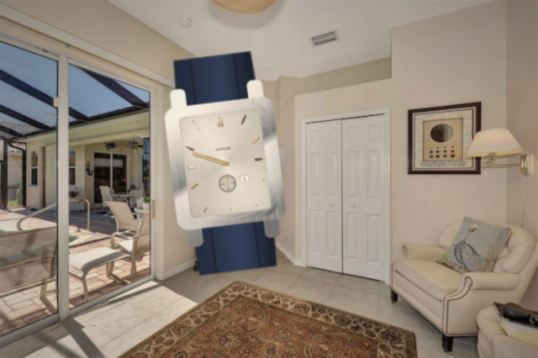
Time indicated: 9h49
